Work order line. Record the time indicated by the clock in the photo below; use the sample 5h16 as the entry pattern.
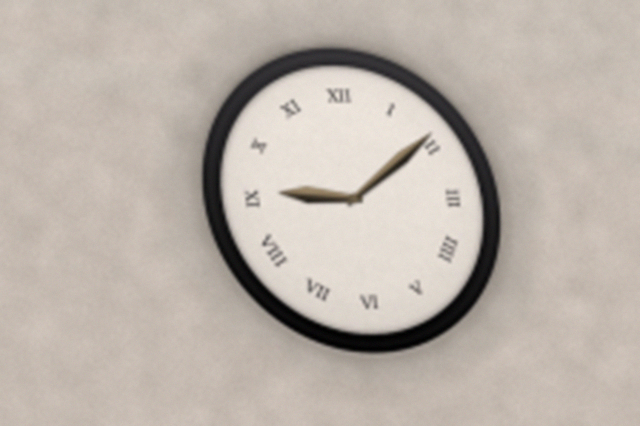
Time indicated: 9h09
